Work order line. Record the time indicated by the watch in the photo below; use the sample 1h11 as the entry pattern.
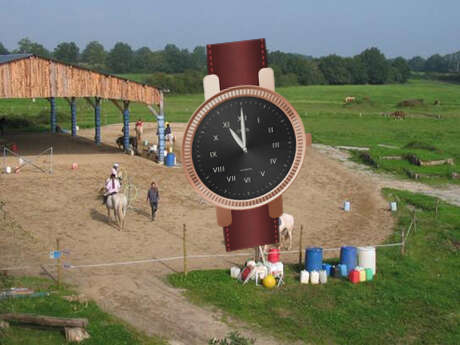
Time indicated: 11h00
